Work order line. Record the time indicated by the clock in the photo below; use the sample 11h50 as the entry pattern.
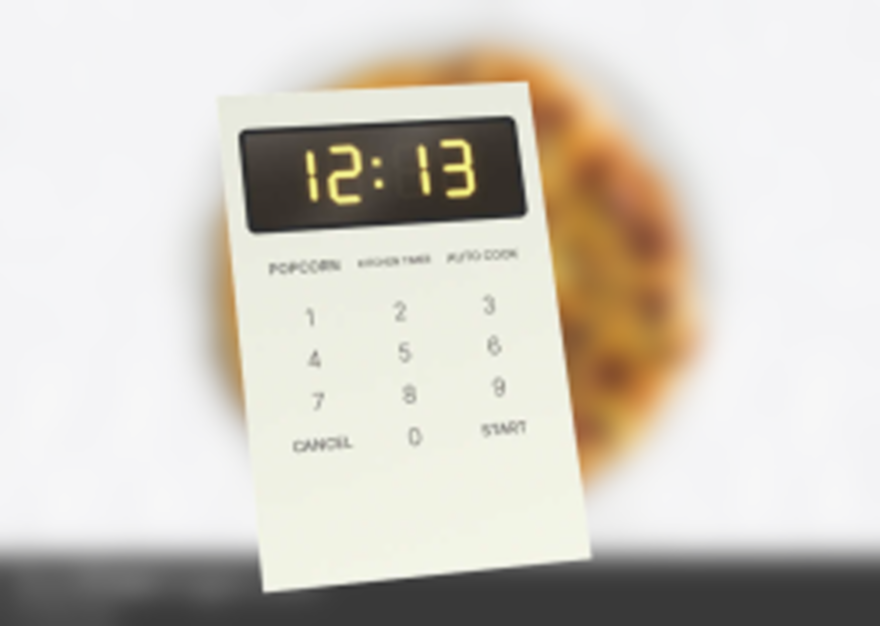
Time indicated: 12h13
